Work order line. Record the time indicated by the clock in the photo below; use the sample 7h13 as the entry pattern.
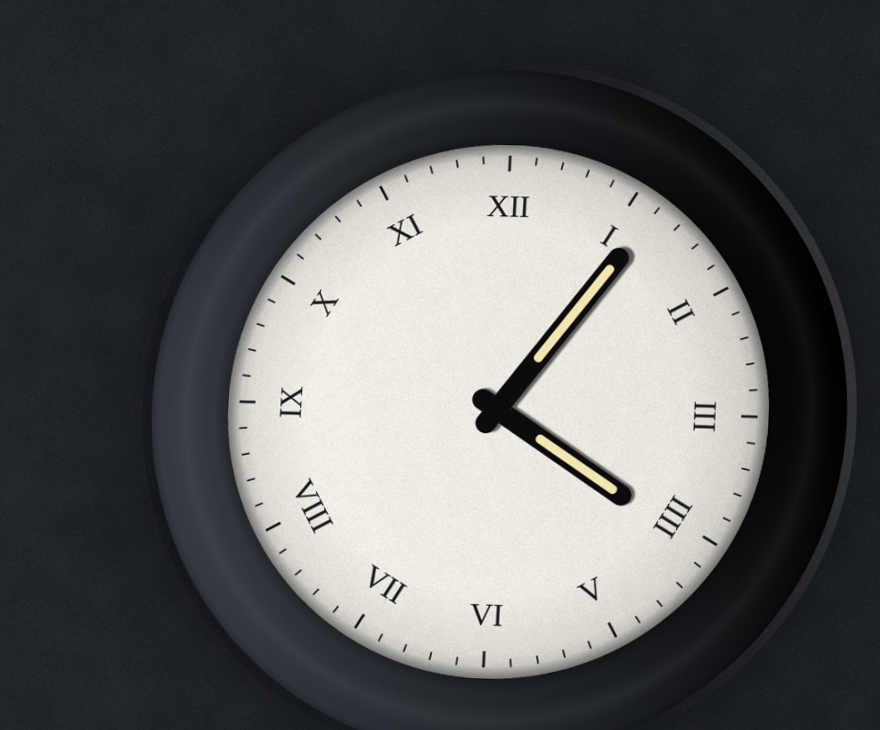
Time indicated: 4h06
